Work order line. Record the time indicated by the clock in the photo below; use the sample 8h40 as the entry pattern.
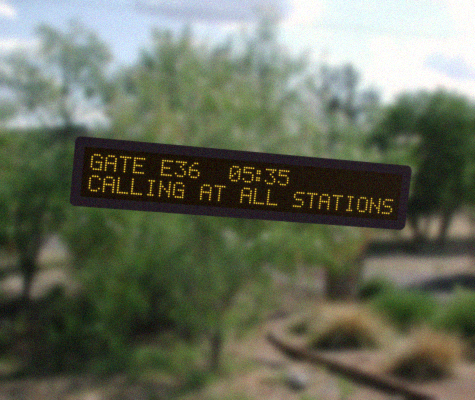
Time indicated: 5h35
